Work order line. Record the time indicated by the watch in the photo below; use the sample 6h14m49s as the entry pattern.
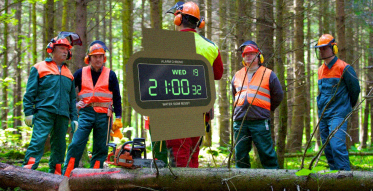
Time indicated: 21h00m32s
